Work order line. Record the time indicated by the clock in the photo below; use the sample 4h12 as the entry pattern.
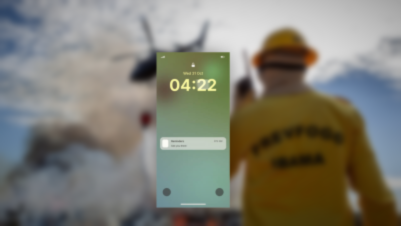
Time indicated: 4h22
